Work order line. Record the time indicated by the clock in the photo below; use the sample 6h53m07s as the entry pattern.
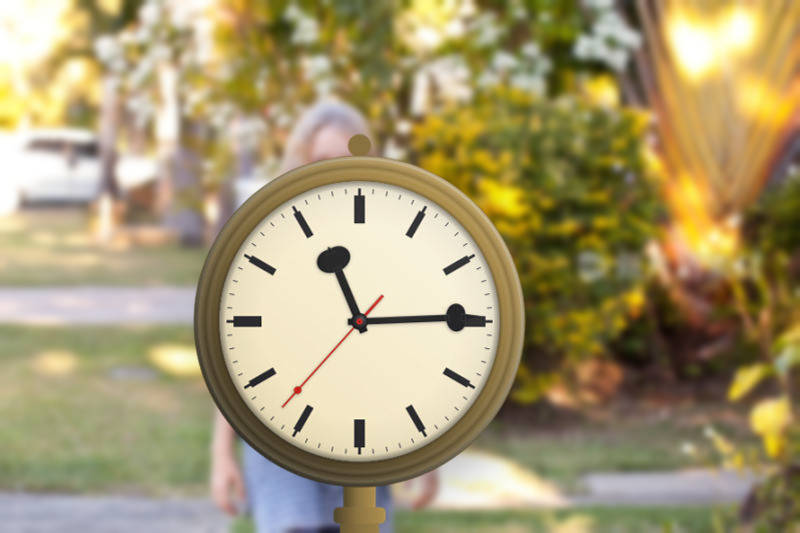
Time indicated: 11h14m37s
